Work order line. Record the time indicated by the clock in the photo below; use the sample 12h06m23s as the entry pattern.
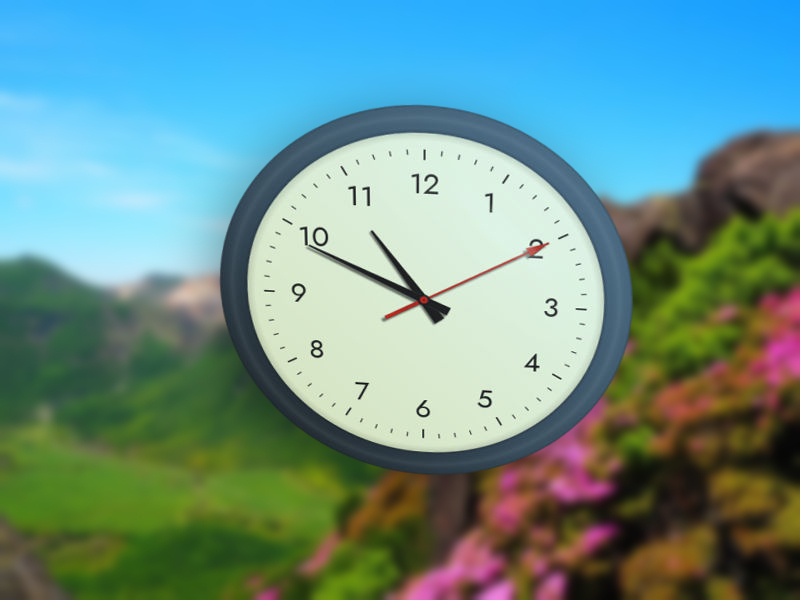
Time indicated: 10h49m10s
